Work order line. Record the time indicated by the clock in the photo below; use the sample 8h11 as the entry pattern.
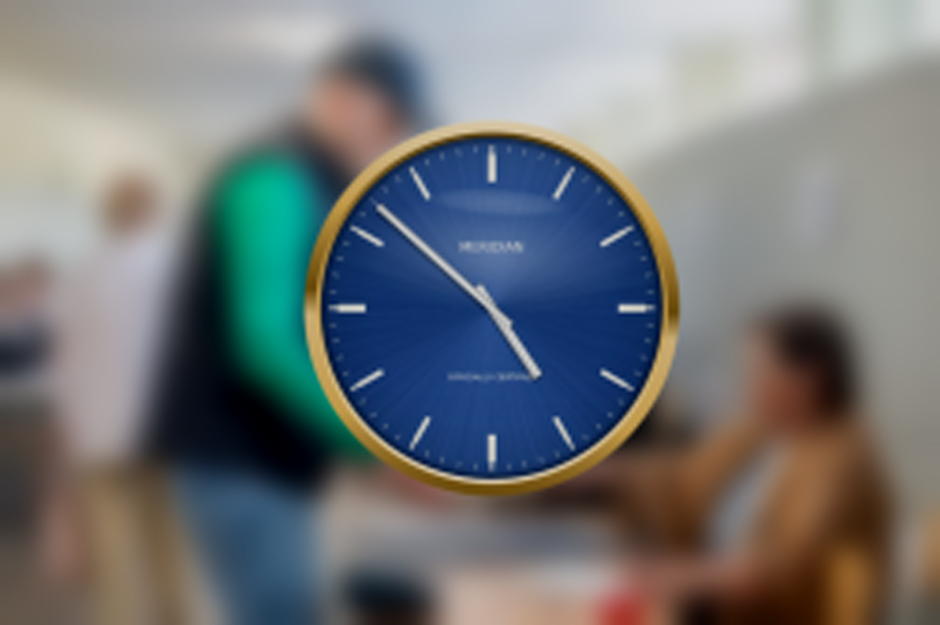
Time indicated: 4h52
